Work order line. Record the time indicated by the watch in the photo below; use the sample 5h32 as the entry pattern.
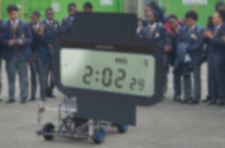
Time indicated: 2h02
